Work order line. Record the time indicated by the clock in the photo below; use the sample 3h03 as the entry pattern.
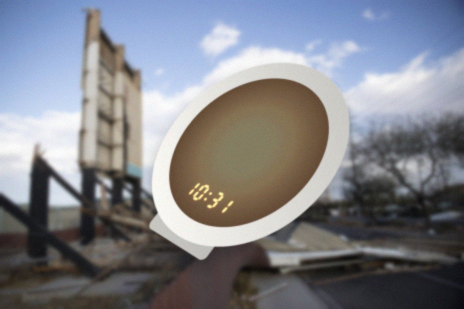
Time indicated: 10h31
